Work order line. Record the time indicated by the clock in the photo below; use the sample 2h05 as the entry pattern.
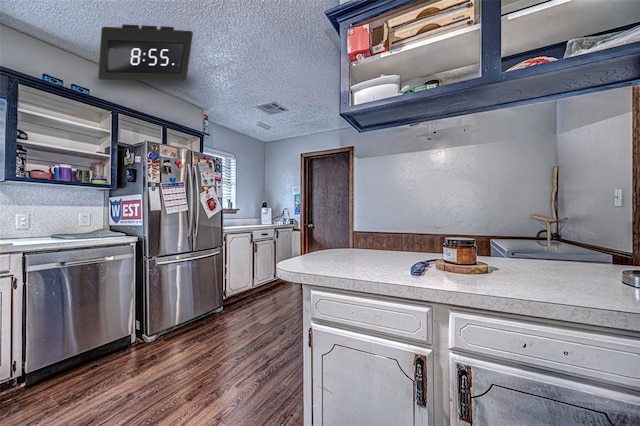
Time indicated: 8h55
